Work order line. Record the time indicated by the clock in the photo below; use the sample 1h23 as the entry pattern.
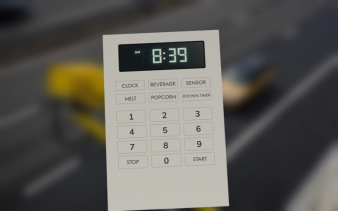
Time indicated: 8h39
